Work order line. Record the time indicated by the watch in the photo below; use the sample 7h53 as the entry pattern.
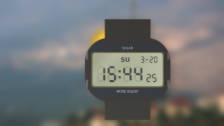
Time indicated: 15h44
